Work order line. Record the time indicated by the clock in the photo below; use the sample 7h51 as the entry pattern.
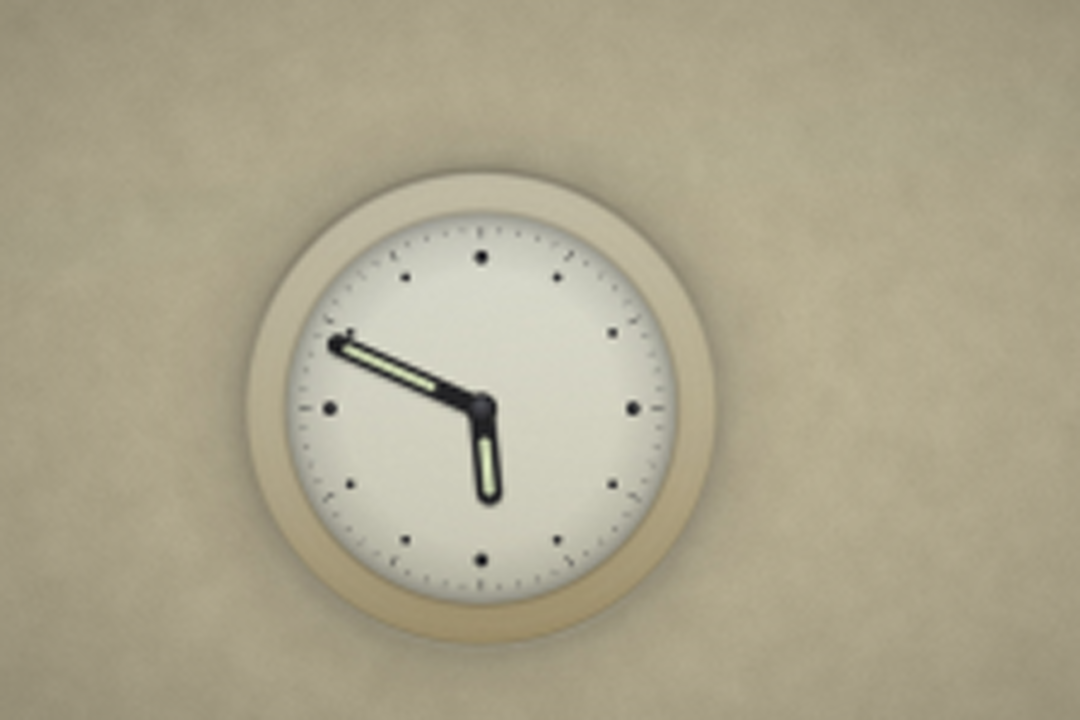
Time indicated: 5h49
